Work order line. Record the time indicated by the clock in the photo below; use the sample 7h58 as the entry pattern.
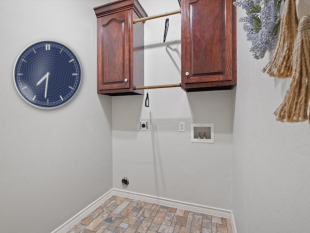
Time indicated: 7h31
